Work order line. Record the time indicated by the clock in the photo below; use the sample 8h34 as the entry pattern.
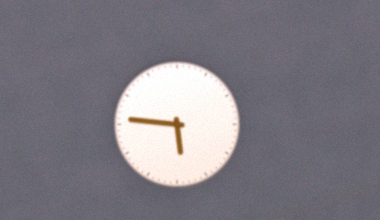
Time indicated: 5h46
